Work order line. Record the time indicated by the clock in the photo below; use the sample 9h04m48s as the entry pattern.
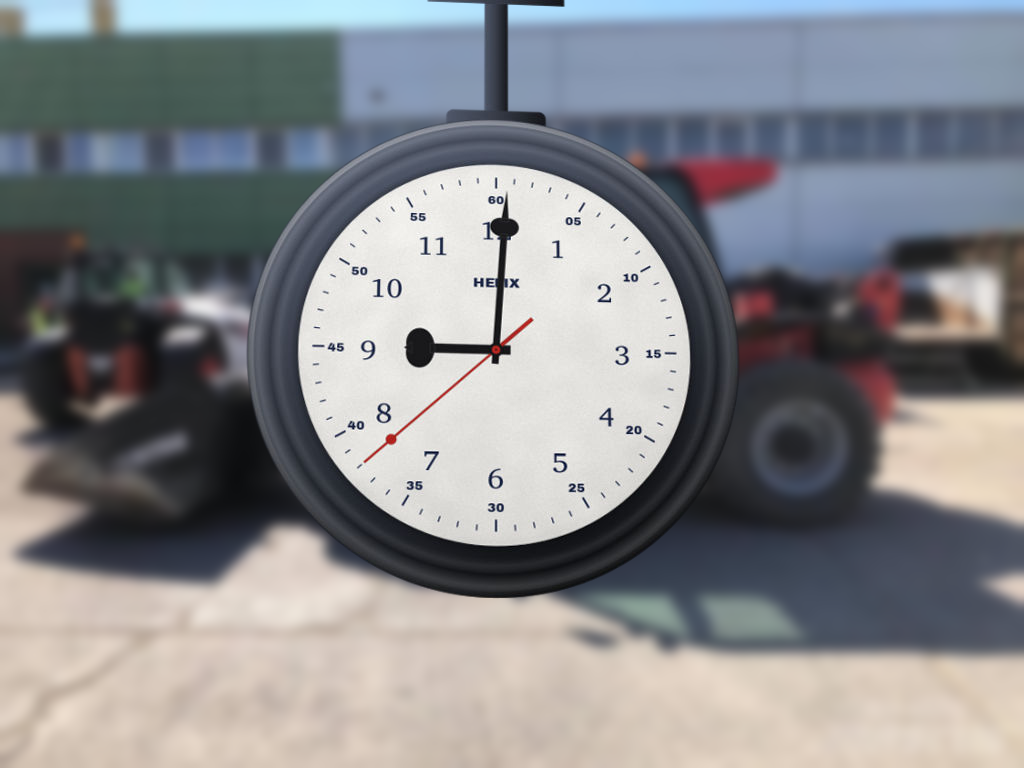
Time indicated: 9h00m38s
